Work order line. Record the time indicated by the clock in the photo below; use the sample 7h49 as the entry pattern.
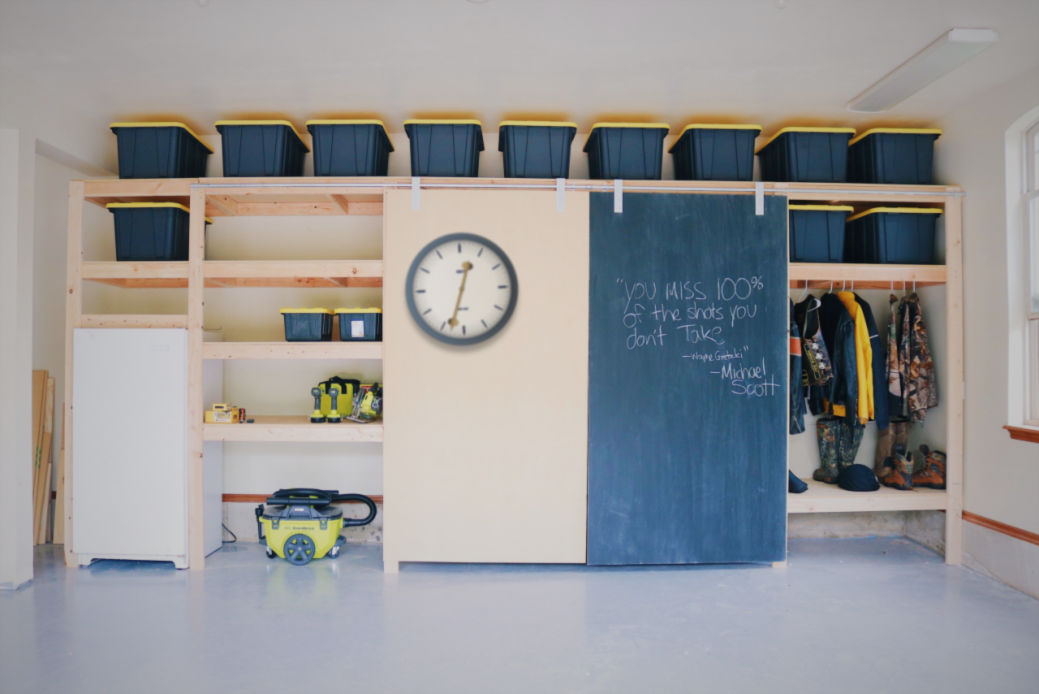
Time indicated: 12h33
